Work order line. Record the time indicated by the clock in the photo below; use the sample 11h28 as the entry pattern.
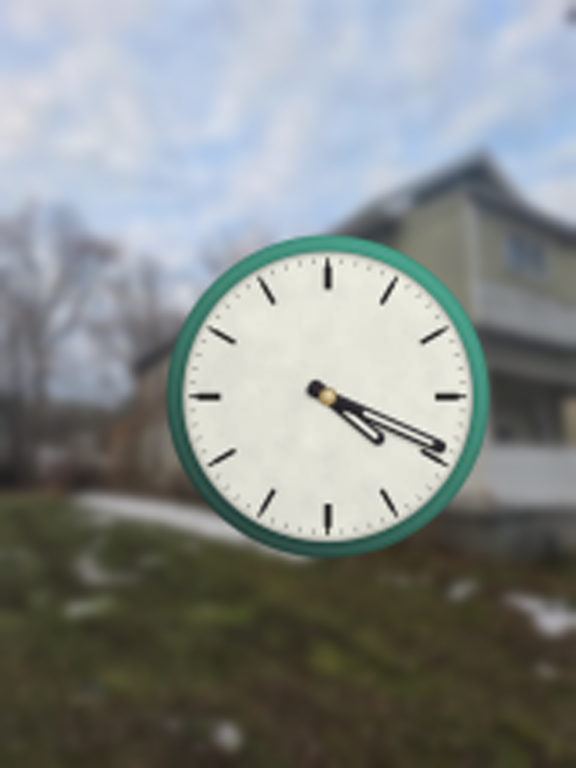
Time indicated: 4h19
